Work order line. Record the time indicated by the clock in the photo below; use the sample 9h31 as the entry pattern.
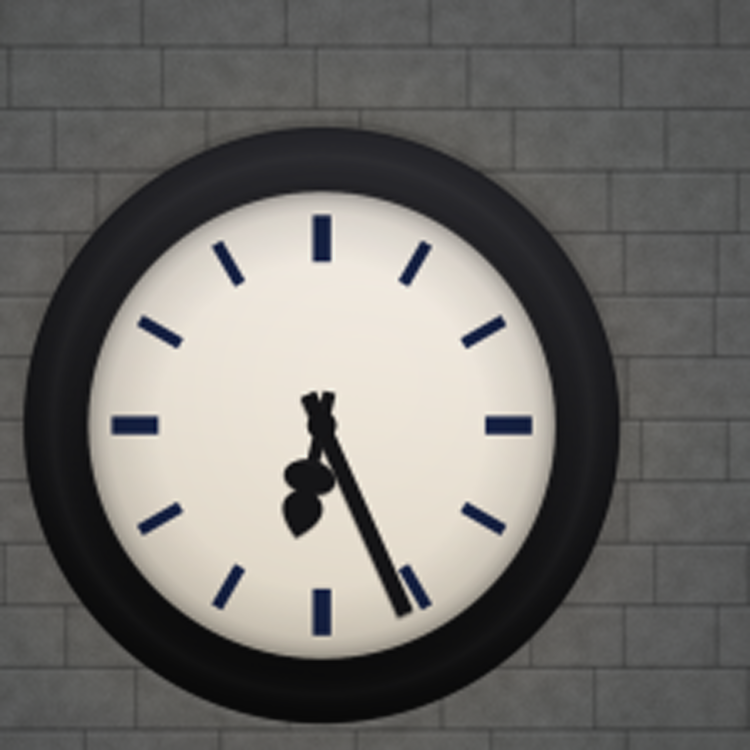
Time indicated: 6h26
